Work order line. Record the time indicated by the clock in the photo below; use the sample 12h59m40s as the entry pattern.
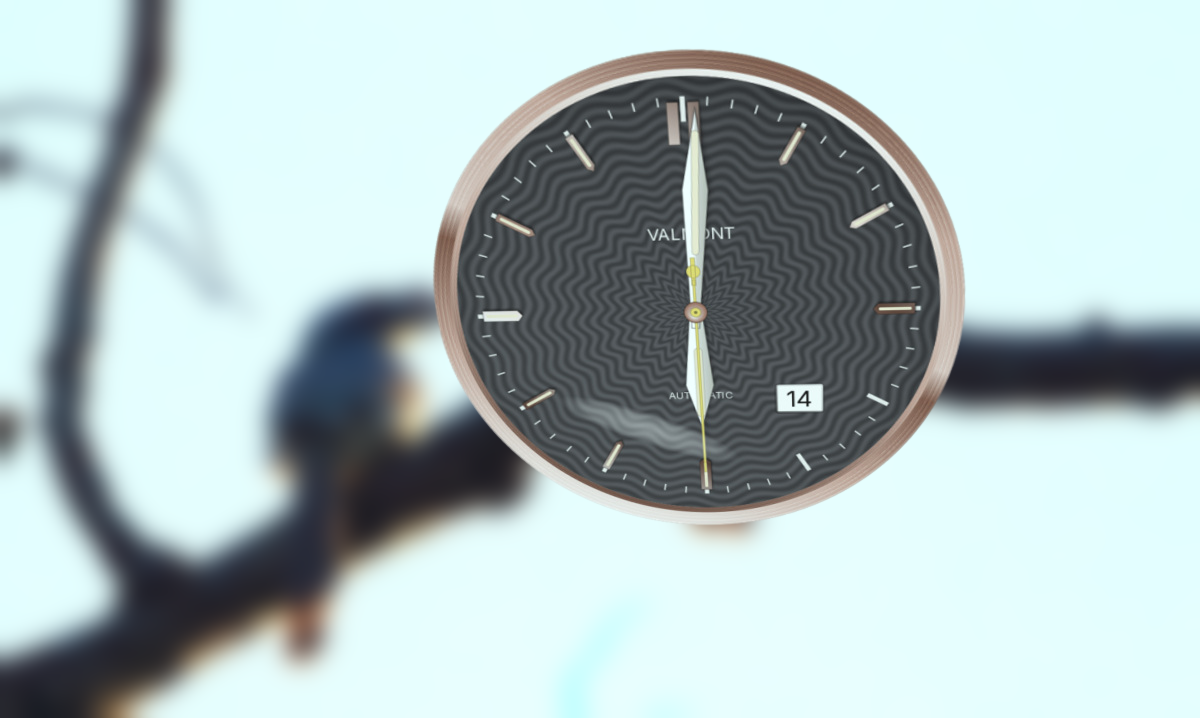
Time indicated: 6h00m30s
